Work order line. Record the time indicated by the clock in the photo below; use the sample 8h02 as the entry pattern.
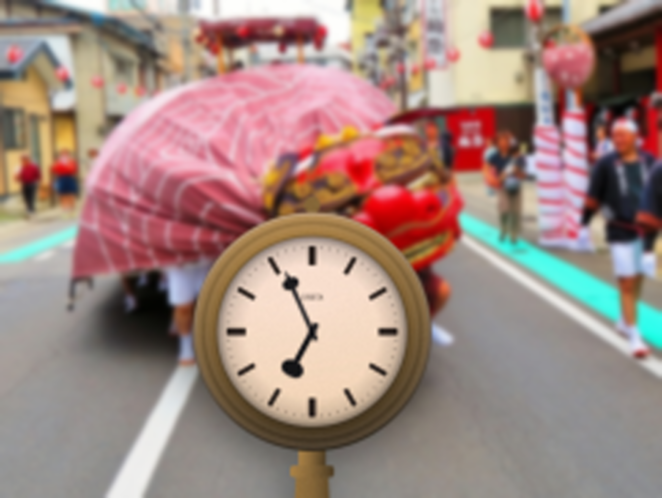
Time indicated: 6h56
